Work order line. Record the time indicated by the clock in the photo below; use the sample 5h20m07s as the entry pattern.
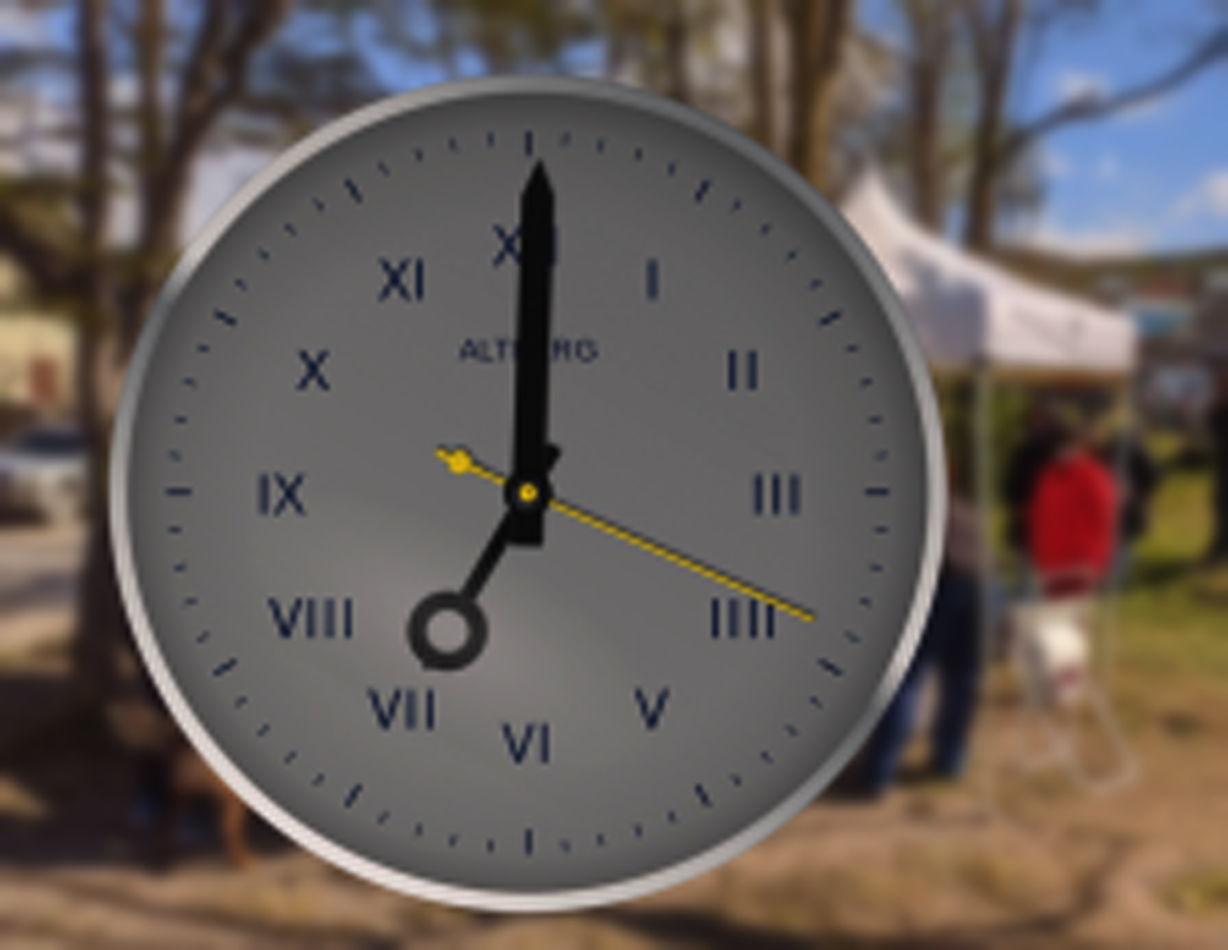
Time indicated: 7h00m19s
